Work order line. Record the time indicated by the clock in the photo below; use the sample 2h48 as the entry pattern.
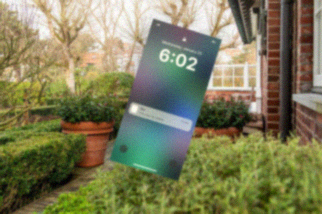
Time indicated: 6h02
